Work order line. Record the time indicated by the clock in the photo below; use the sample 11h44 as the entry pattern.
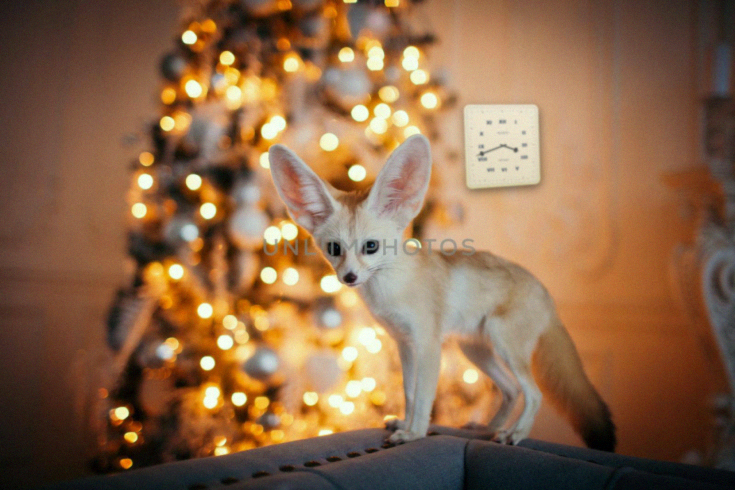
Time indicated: 3h42
